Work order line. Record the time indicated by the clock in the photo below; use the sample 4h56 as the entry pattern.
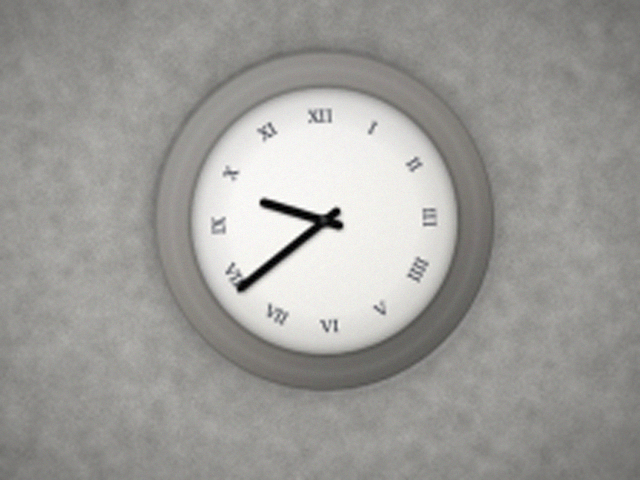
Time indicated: 9h39
